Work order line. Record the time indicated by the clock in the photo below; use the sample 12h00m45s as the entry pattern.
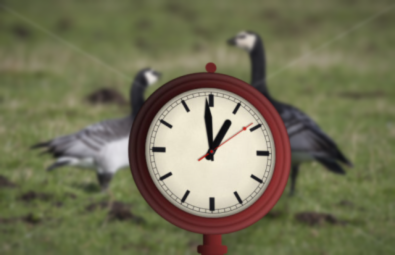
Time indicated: 12h59m09s
